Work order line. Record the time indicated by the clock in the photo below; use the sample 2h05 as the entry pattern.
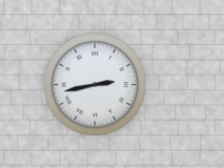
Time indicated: 2h43
